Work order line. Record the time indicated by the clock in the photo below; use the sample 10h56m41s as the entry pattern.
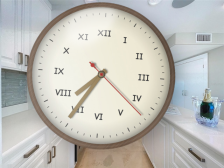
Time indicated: 7h35m22s
